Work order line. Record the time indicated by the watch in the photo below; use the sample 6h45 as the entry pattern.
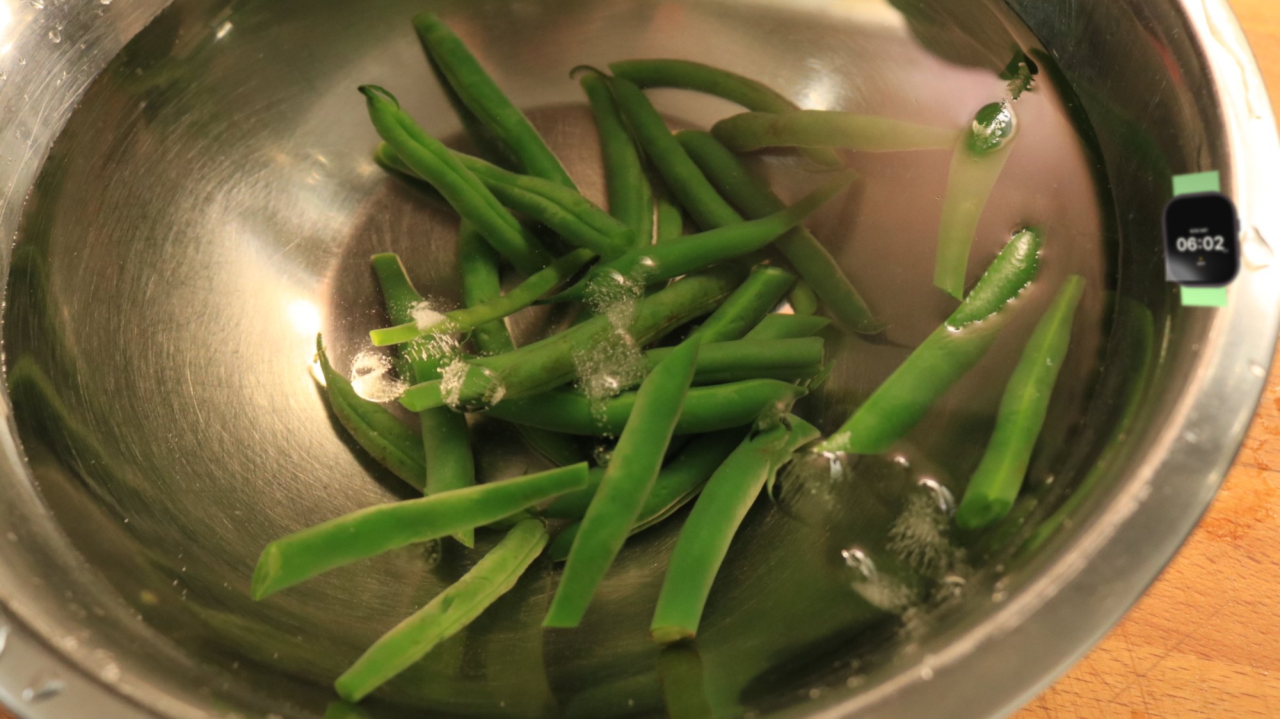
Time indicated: 6h02
